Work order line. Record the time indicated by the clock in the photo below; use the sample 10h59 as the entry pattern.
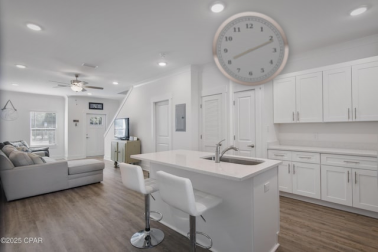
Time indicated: 8h11
